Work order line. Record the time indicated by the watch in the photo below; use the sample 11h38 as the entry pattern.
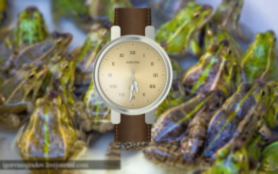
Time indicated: 5h31
